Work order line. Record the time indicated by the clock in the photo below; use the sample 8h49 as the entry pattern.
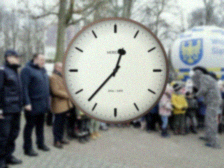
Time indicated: 12h37
